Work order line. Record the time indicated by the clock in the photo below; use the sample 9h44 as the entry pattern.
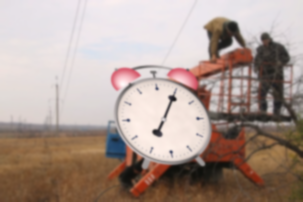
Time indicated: 7h05
